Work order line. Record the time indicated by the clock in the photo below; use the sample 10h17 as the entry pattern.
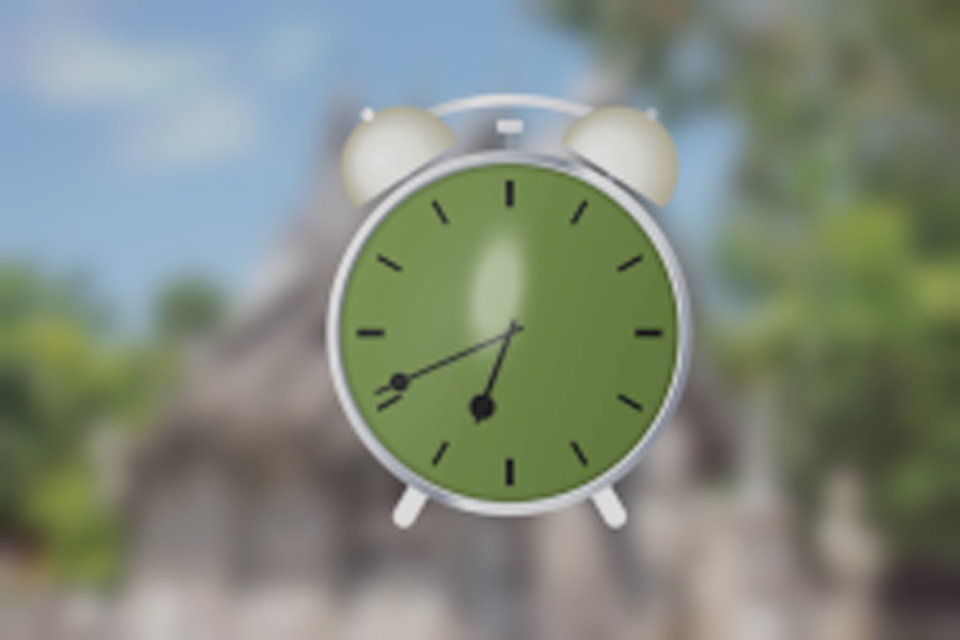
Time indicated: 6h41
